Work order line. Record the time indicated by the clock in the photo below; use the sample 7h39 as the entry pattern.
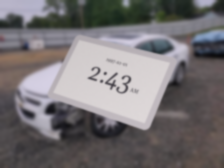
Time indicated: 2h43
